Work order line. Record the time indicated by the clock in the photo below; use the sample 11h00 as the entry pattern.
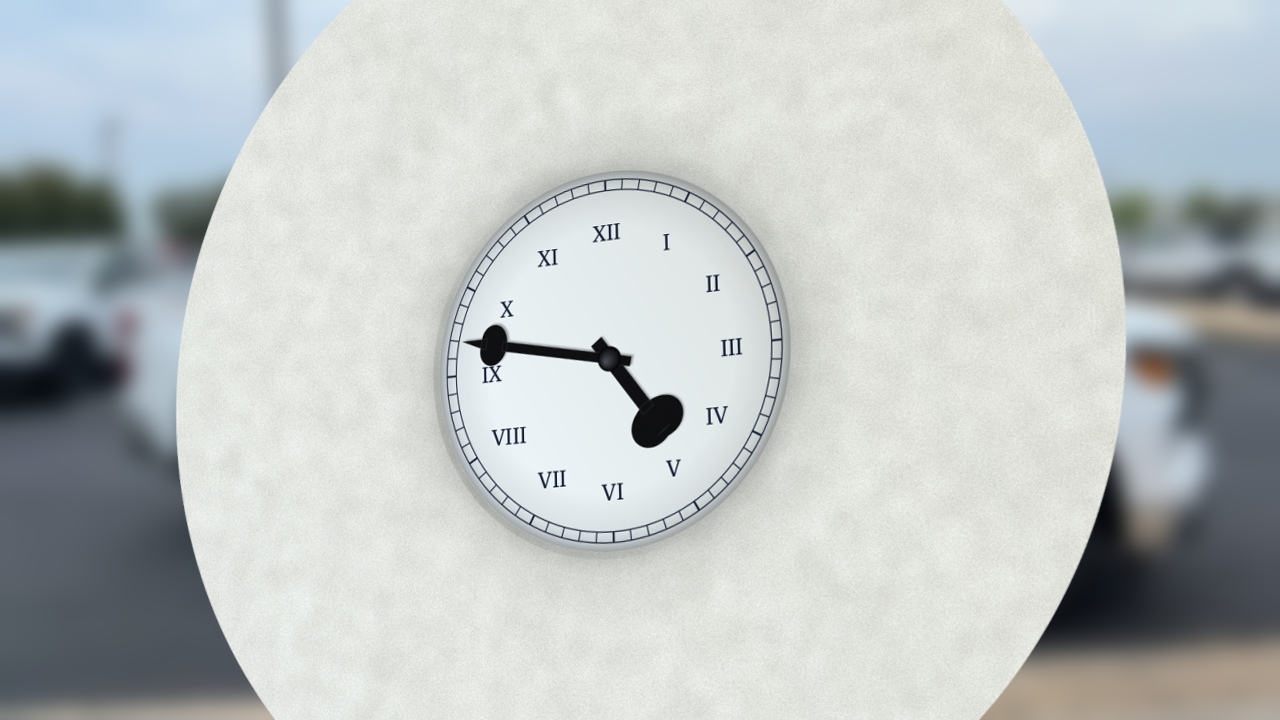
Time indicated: 4h47
